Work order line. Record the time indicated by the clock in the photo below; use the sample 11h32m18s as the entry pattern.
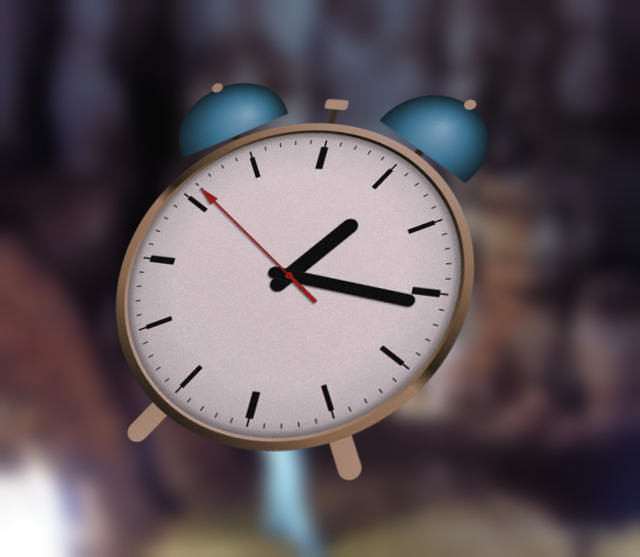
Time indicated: 1h15m51s
